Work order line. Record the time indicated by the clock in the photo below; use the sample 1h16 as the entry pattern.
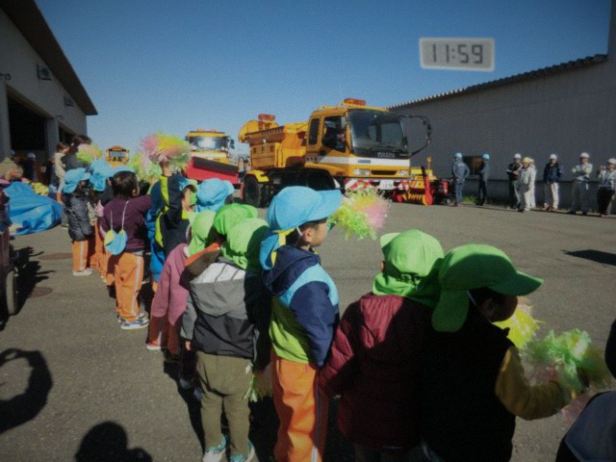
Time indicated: 11h59
